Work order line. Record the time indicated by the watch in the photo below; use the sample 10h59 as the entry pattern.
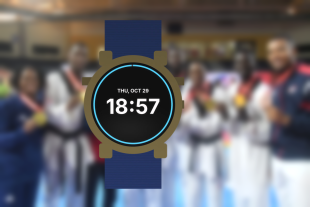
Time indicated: 18h57
